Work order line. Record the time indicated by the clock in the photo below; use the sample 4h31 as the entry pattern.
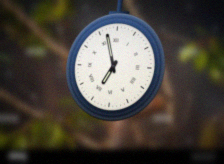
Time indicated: 6h57
